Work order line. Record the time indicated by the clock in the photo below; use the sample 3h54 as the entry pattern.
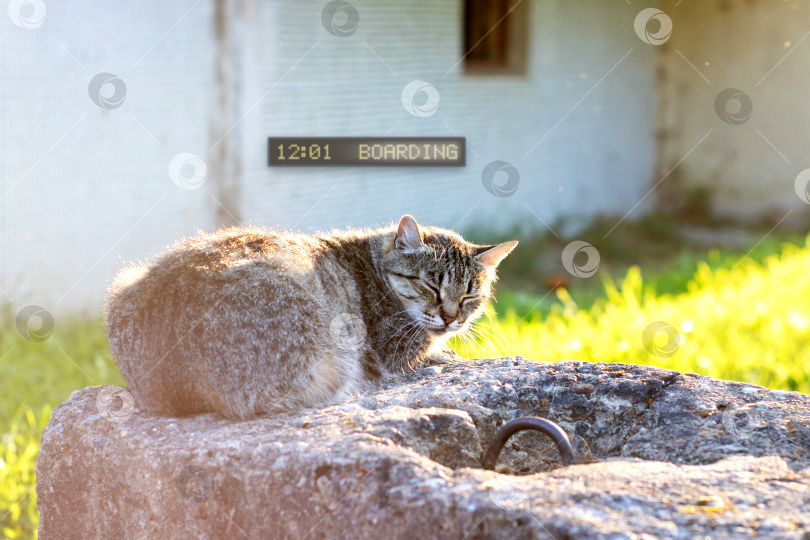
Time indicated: 12h01
